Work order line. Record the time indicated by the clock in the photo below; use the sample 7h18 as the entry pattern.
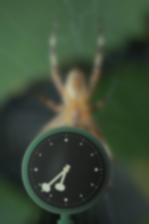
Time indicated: 6h38
